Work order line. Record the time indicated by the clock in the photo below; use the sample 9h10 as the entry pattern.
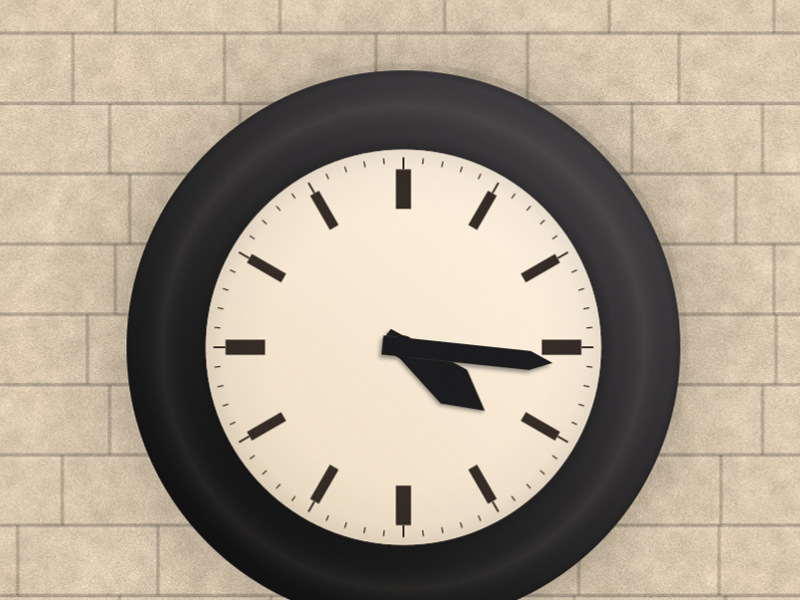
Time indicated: 4h16
